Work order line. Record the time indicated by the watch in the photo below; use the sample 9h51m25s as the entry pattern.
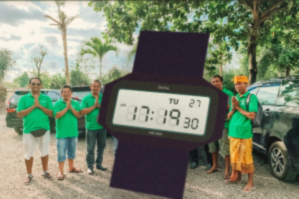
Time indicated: 17h19m30s
